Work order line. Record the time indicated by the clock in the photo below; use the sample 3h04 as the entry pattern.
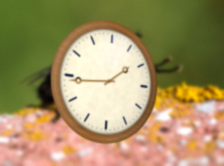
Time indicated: 1h44
